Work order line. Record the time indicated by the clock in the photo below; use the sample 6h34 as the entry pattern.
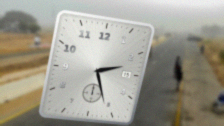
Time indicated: 2h26
